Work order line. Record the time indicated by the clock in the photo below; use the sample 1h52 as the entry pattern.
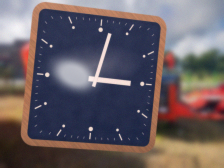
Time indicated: 3h02
